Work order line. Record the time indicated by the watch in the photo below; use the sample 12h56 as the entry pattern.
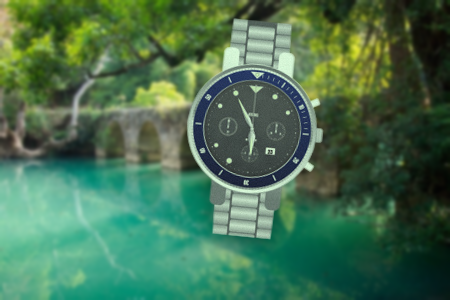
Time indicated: 5h55
